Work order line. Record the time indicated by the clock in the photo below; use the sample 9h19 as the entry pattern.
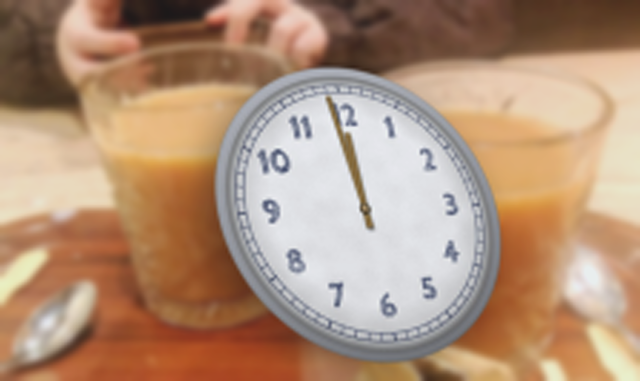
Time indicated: 11h59
